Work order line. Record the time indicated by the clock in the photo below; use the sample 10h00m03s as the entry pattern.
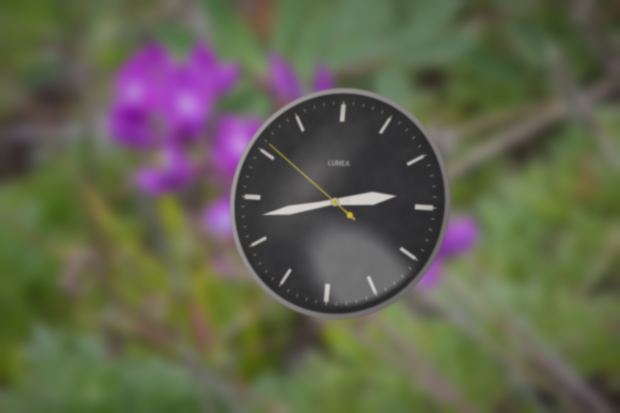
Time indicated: 2h42m51s
